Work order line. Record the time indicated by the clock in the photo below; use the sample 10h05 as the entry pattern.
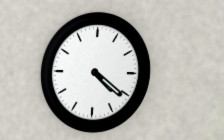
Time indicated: 4h21
